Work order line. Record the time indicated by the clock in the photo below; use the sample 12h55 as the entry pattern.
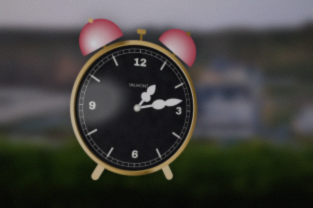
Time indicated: 1h13
